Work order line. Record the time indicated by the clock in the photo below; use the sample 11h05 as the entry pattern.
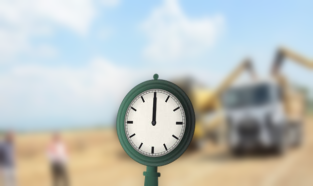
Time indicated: 12h00
